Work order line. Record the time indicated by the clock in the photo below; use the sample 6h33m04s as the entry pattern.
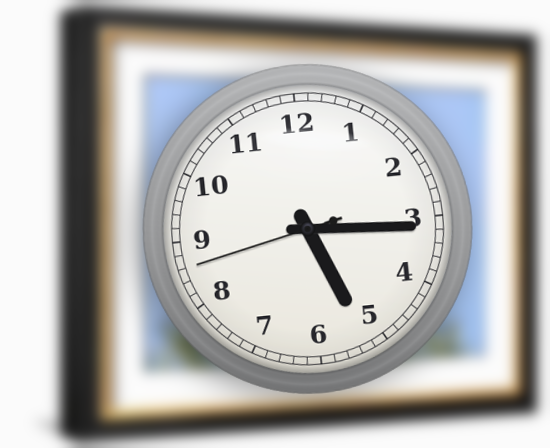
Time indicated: 5h15m43s
